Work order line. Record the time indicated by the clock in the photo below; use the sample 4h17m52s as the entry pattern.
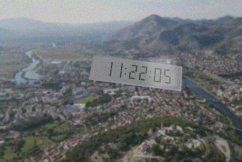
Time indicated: 11h22m05s
